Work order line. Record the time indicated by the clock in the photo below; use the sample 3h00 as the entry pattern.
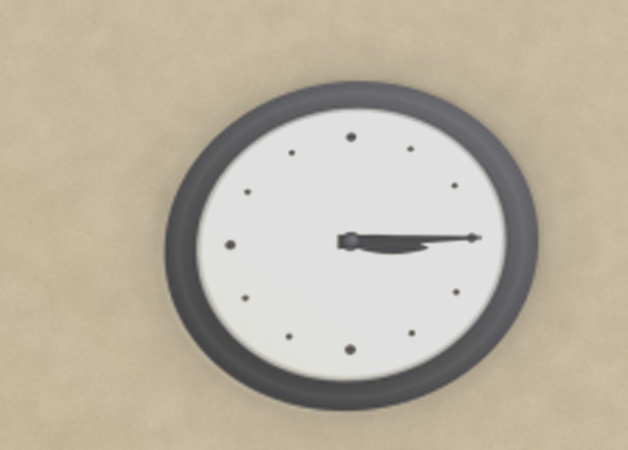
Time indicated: 3h15
